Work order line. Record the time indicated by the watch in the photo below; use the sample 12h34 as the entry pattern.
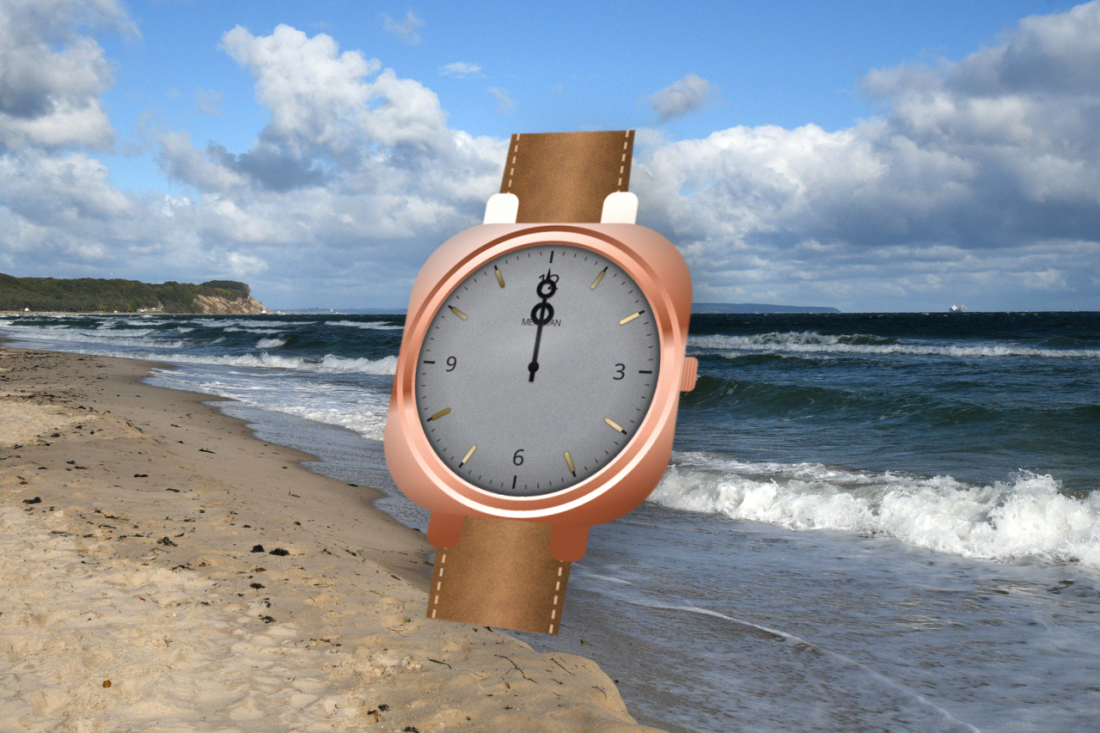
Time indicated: 12h00
